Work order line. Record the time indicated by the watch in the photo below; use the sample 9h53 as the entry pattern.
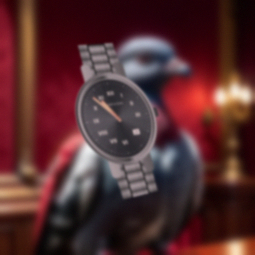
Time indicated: 10h53
